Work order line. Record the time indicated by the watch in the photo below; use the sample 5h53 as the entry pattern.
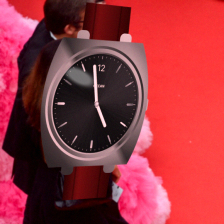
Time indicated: 4h58
